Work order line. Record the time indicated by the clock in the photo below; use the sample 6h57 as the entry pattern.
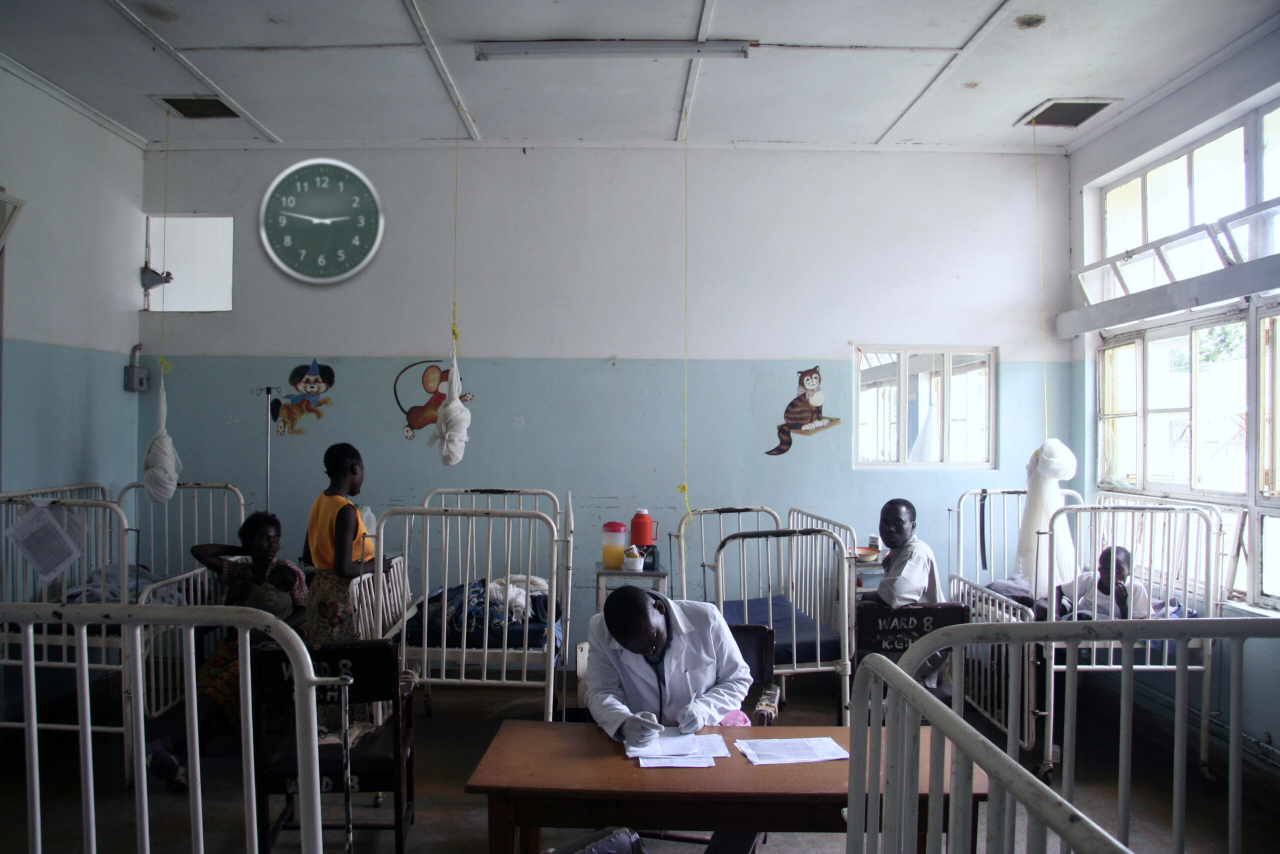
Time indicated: 2h47
